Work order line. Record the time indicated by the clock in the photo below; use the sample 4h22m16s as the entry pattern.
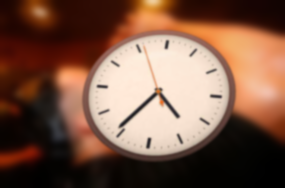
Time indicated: 4h35m56s
